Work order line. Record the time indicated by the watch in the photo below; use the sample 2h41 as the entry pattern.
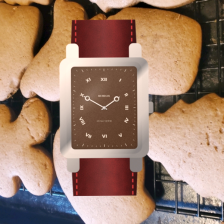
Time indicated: 1h50
